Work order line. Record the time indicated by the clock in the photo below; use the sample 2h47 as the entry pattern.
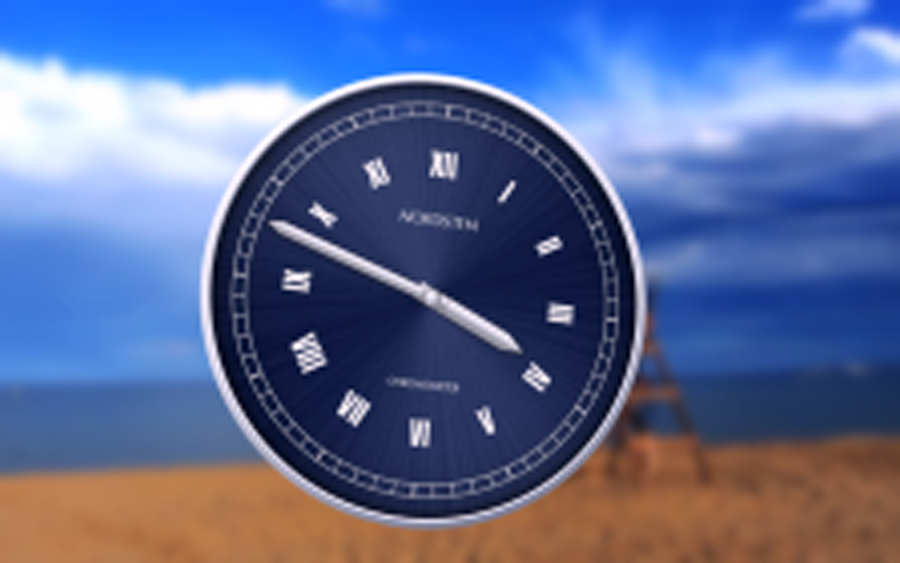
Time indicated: 3h48
